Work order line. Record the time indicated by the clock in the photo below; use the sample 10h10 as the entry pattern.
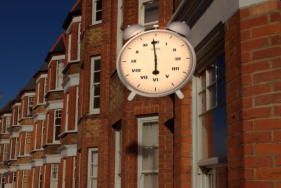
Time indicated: 5h59
